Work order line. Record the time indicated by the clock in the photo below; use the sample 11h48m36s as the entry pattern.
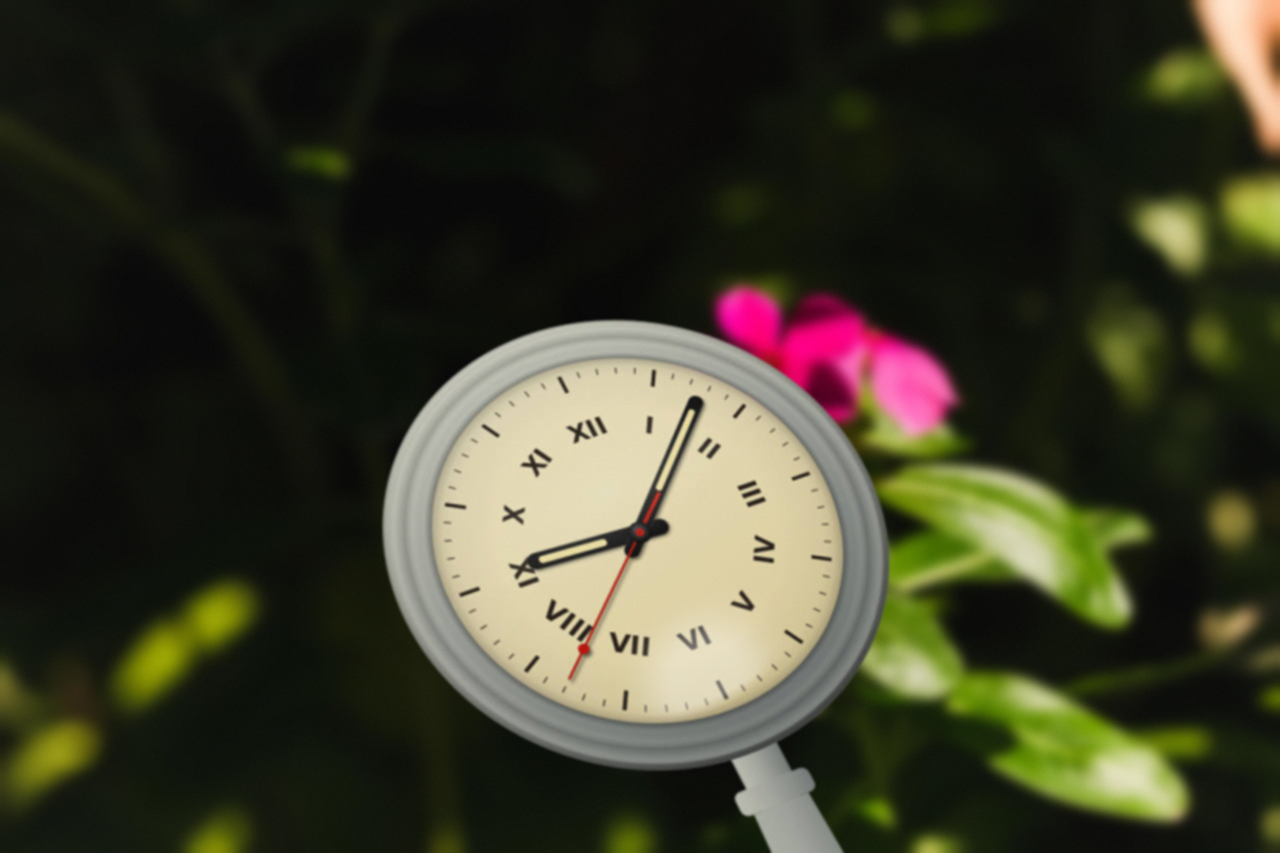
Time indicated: 9h07m38s
